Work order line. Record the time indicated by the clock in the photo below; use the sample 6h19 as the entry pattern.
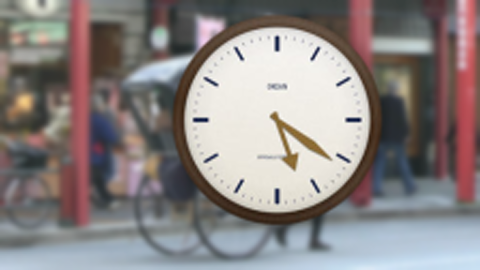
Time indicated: 5h21
